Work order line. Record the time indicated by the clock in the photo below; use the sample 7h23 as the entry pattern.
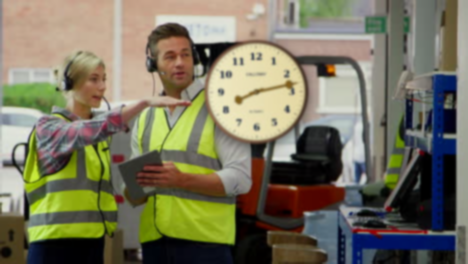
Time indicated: 8h13
